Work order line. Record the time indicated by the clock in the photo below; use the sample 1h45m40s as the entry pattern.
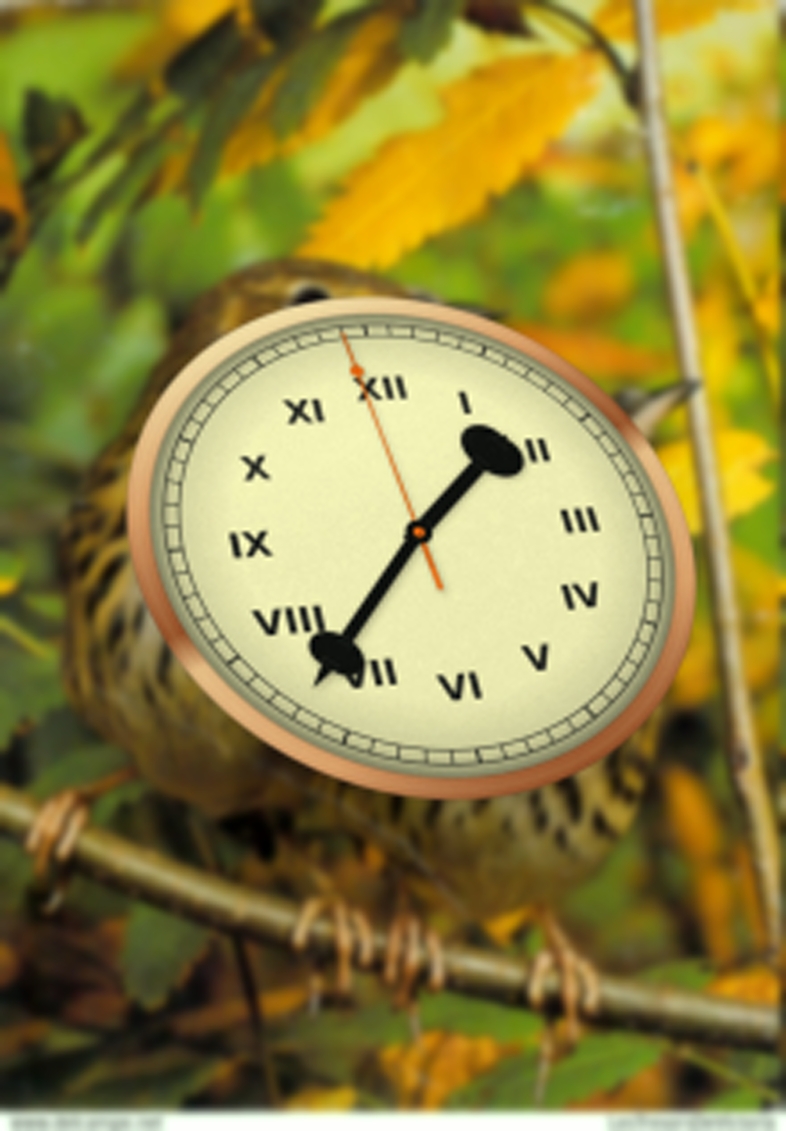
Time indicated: 1h36m59s
